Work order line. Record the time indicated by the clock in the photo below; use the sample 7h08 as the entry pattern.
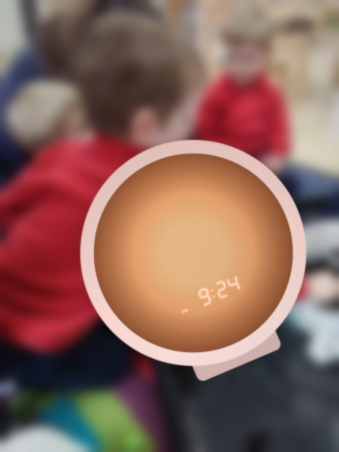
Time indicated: 9h24
